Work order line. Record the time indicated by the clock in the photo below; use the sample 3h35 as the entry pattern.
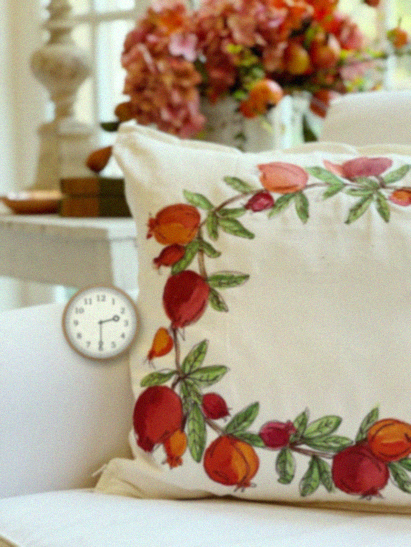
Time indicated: 2h30
